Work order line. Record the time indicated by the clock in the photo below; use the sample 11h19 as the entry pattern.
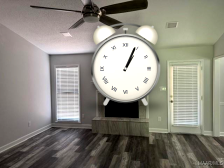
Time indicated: 1h04
